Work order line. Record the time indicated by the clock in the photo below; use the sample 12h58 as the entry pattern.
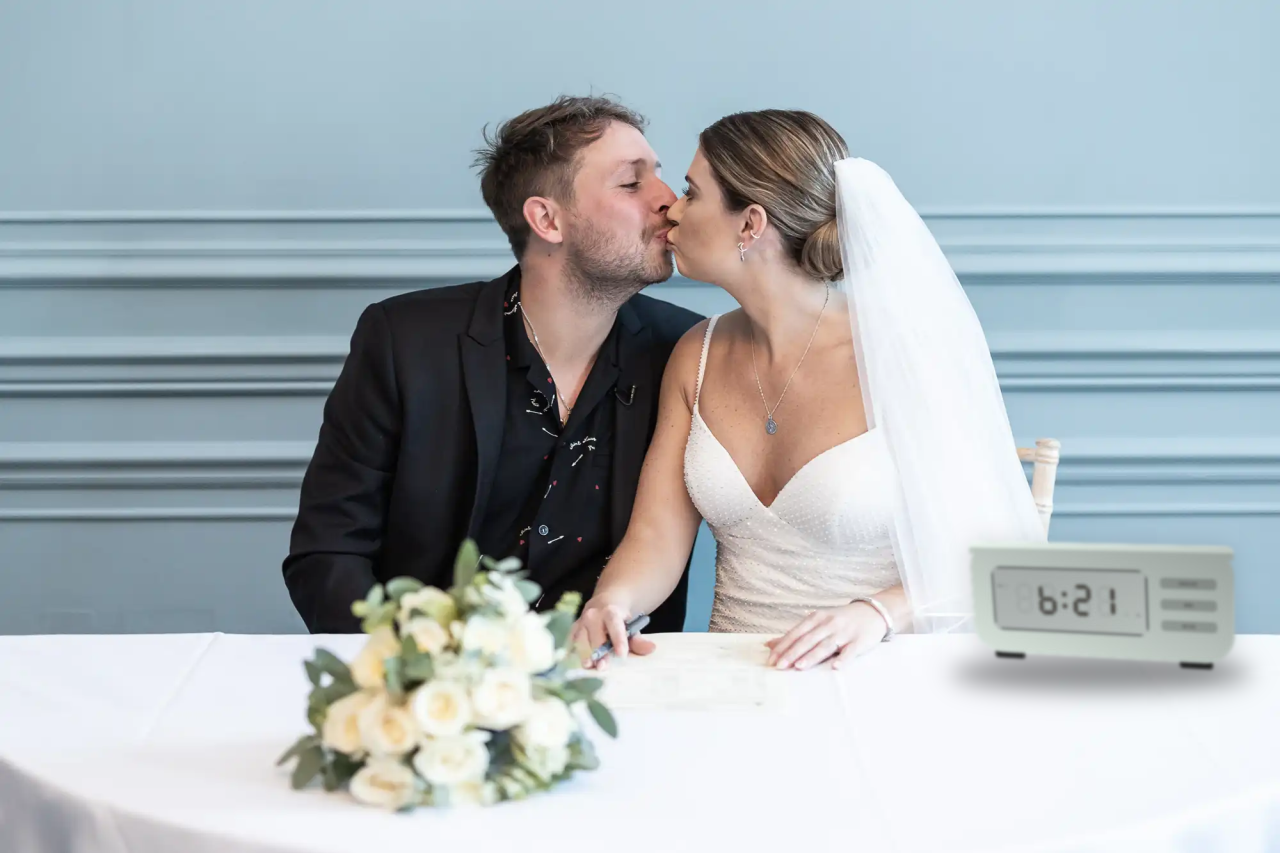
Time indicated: 6h21
